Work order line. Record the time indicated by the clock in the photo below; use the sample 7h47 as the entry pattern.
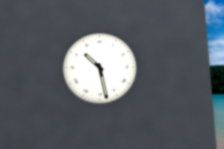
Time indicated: 10h28
